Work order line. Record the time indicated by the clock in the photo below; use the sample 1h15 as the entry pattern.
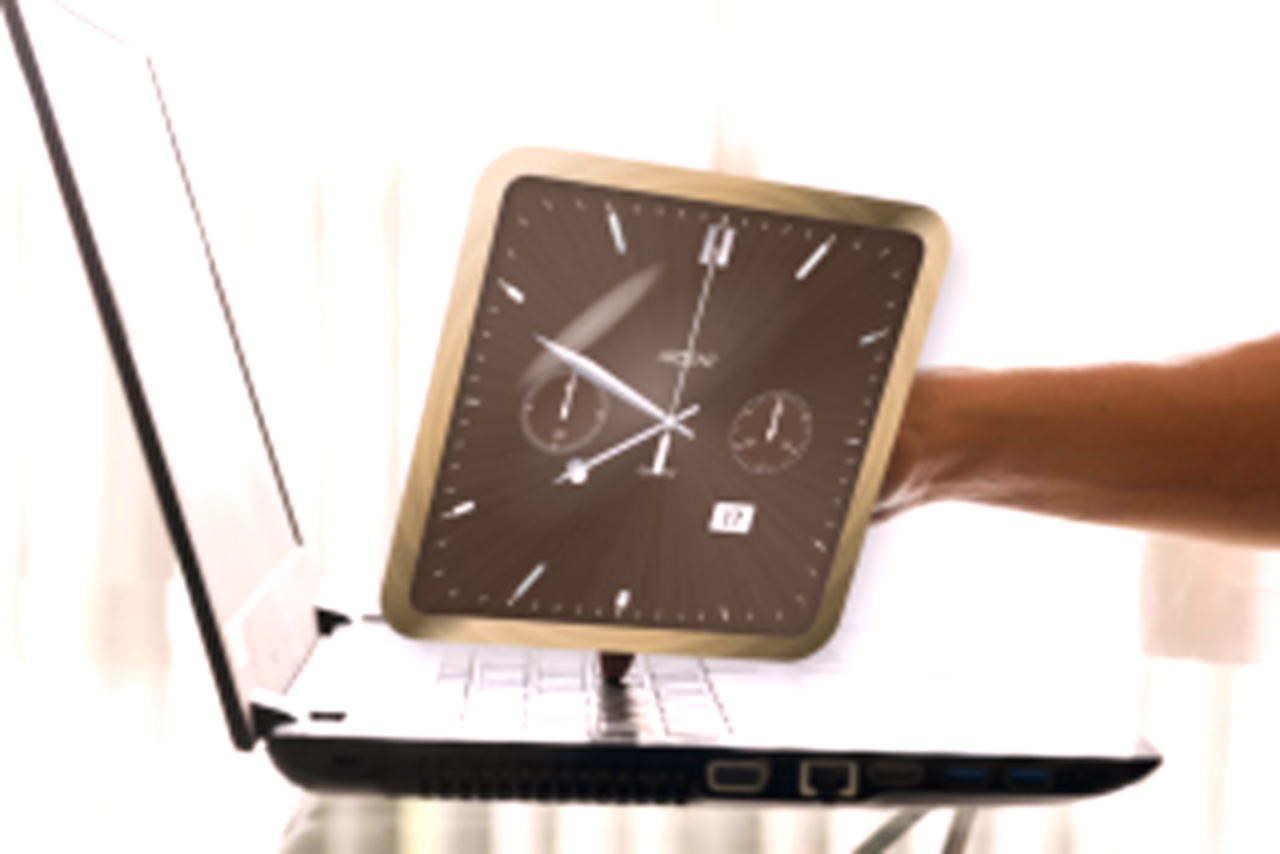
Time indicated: 7h49
